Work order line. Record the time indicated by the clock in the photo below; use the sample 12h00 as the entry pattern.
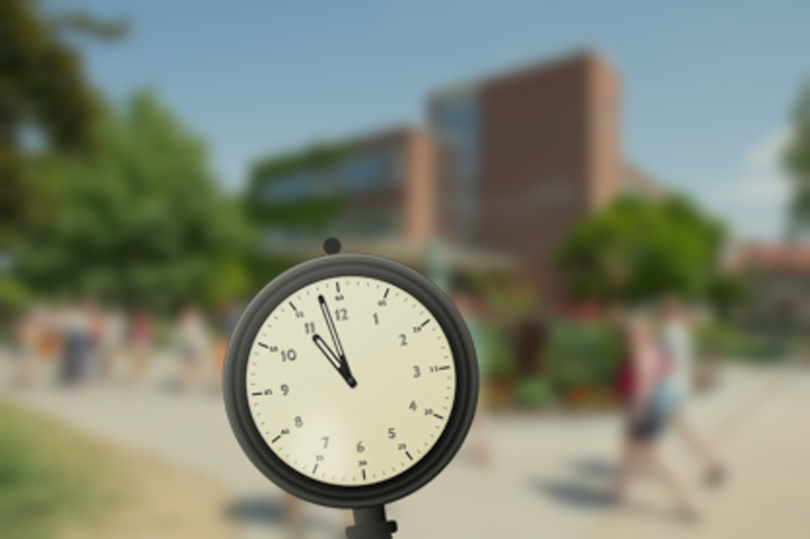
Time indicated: 10h58
